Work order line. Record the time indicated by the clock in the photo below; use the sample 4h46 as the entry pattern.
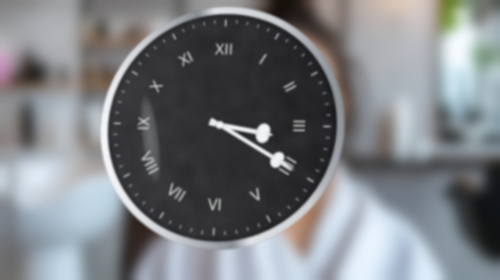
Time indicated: 3h20
